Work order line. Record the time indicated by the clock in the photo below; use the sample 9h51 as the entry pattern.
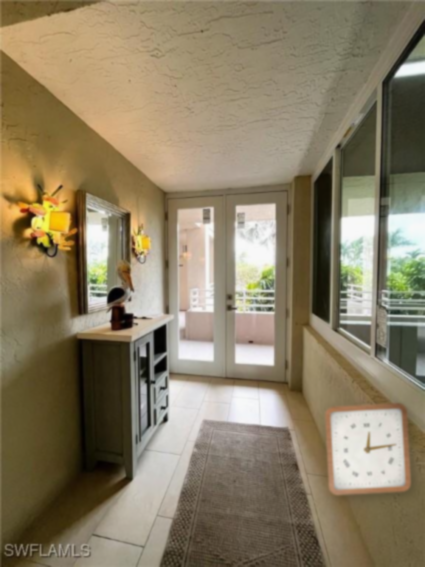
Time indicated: 12h14
